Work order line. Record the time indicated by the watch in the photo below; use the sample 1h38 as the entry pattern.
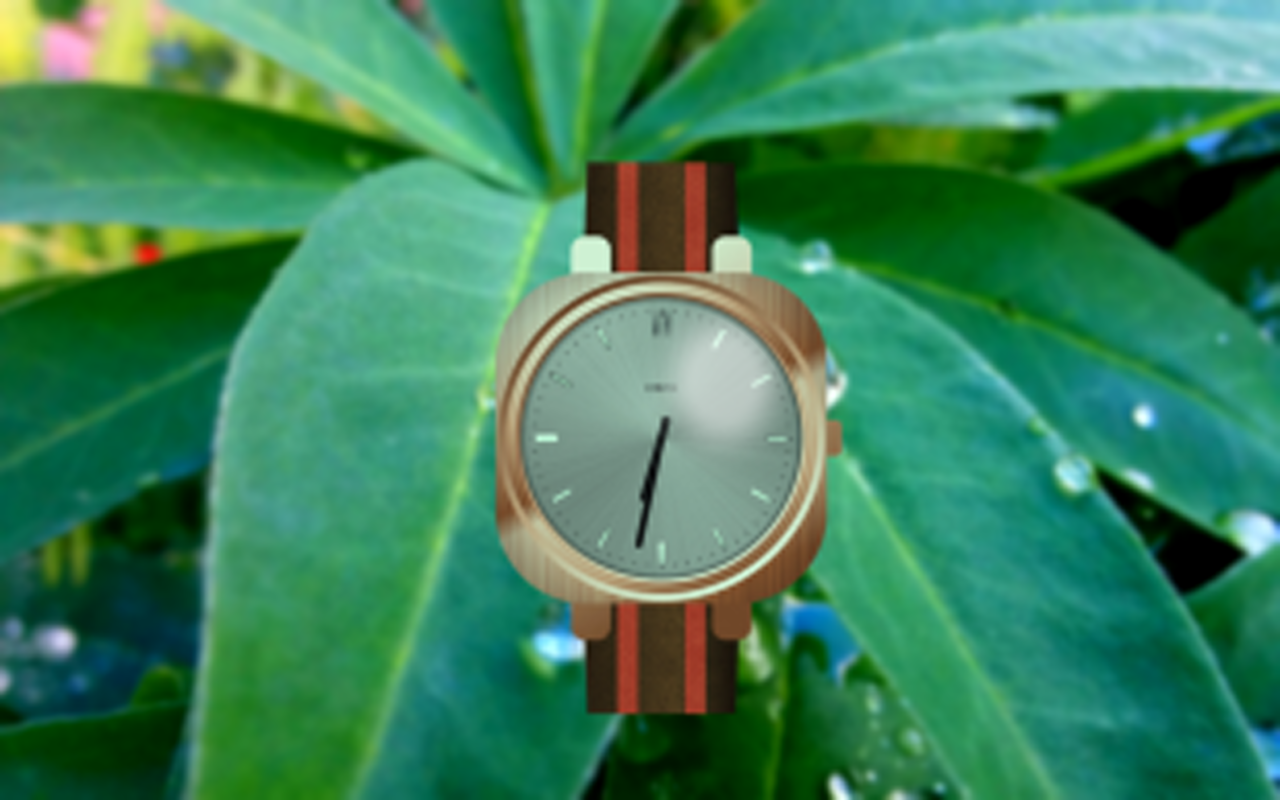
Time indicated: 6h32
